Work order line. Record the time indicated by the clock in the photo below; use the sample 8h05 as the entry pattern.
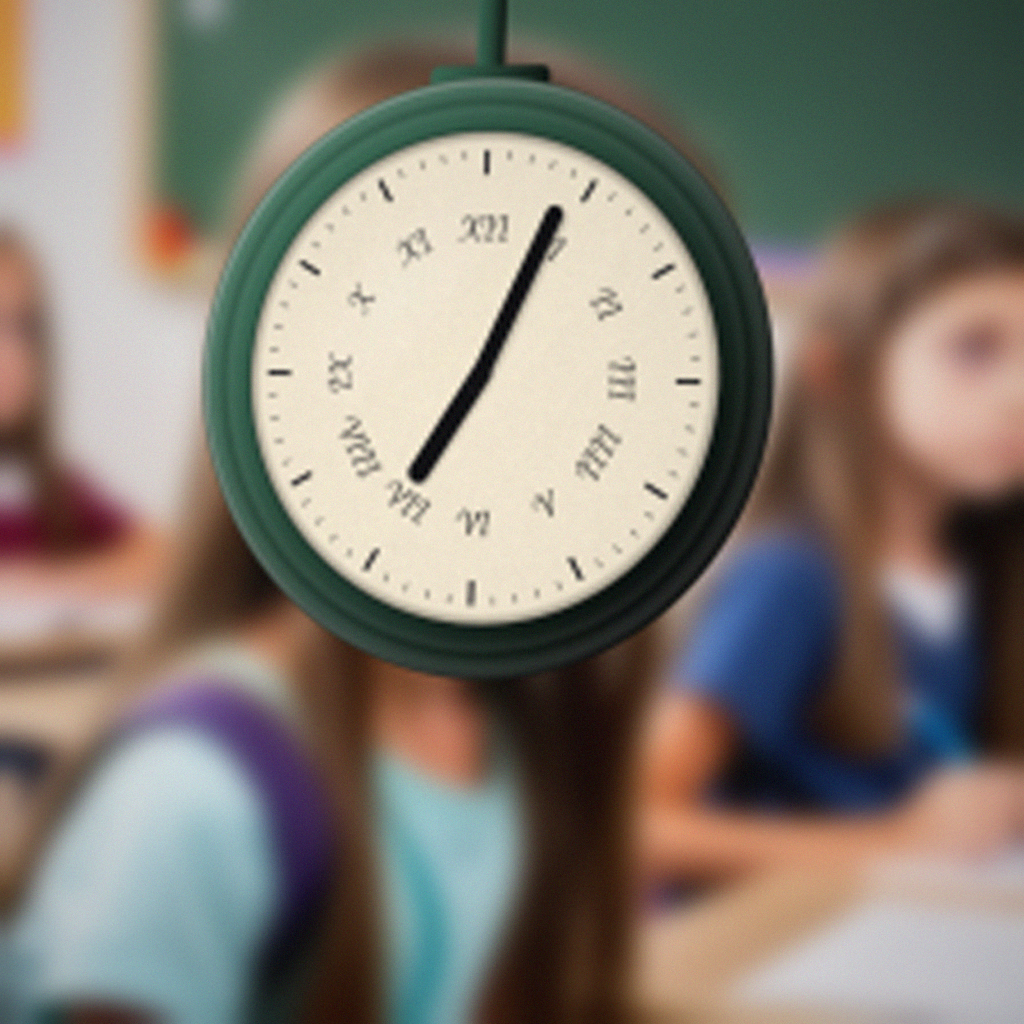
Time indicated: 7h04
